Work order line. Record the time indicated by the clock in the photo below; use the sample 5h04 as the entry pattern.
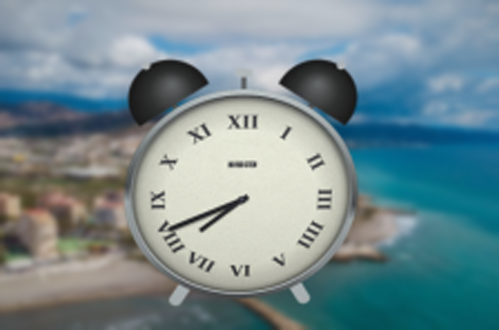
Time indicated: 7h41
